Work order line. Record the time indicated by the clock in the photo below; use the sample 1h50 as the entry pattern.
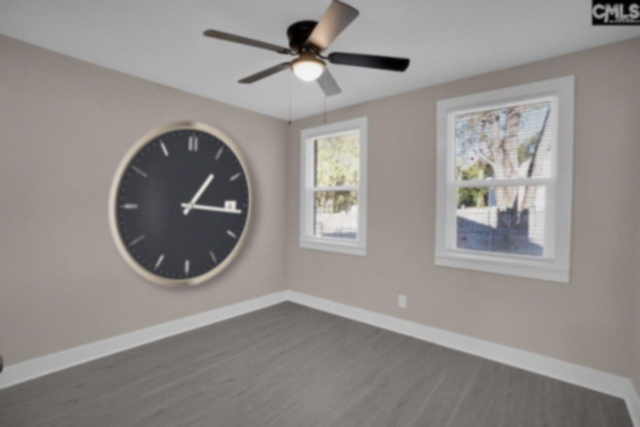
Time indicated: 1h16
